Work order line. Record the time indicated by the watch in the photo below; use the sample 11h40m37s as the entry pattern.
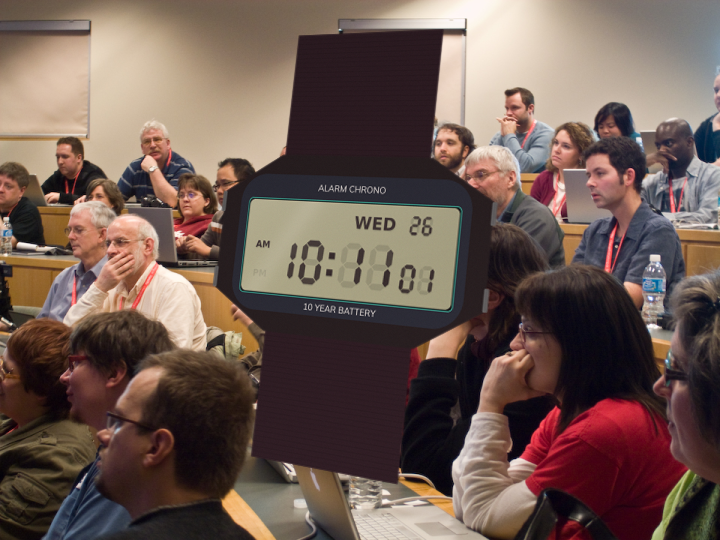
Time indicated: 10h11m01s
